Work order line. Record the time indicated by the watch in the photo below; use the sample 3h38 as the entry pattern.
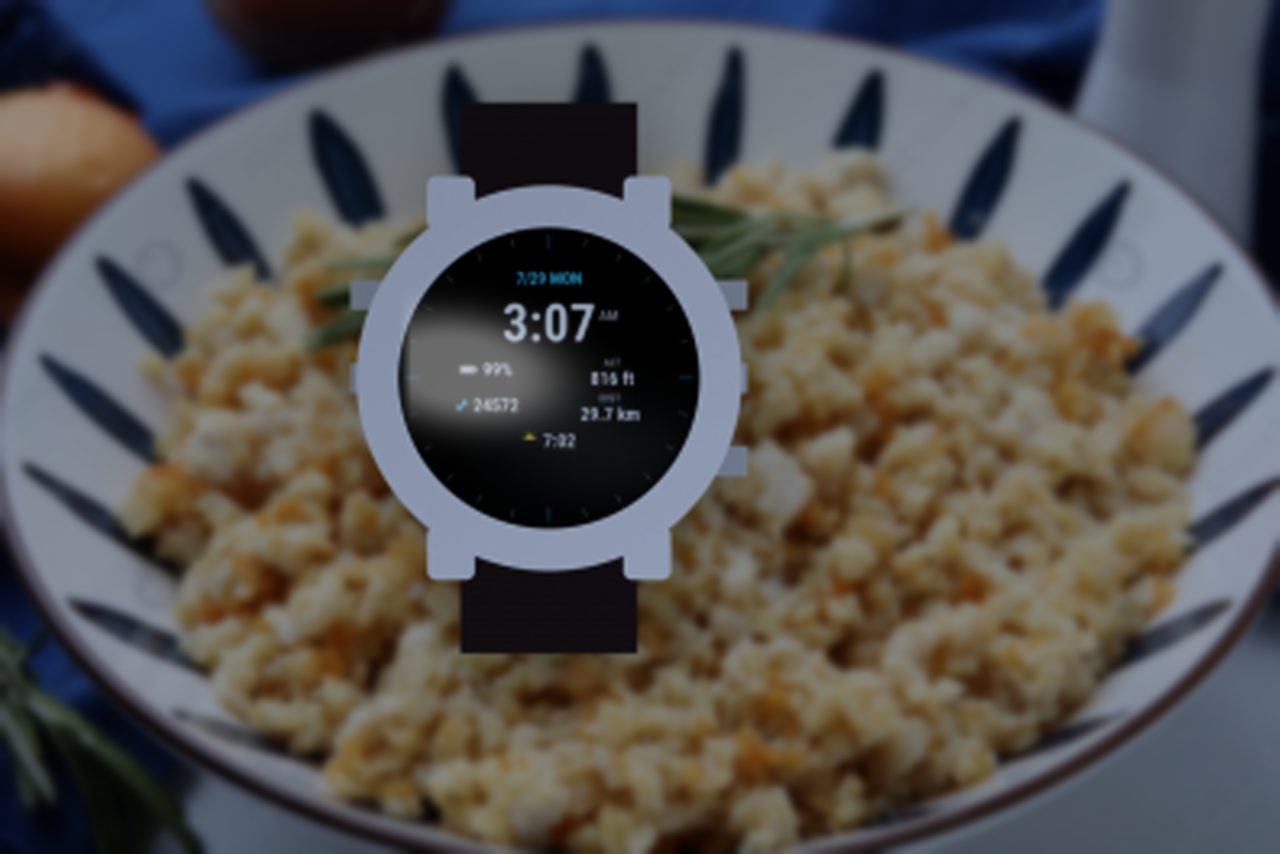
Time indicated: 3h07
